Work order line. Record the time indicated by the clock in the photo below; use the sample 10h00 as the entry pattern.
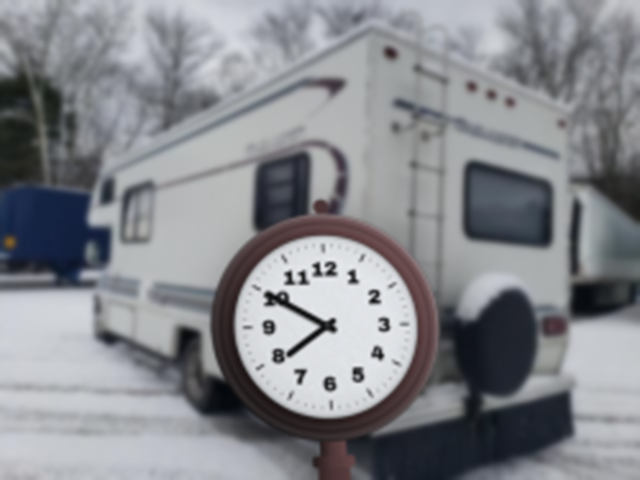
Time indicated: 7h50
